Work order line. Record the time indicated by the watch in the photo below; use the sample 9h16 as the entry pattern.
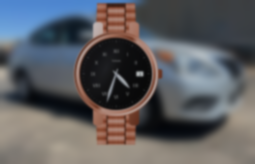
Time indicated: 4h33
